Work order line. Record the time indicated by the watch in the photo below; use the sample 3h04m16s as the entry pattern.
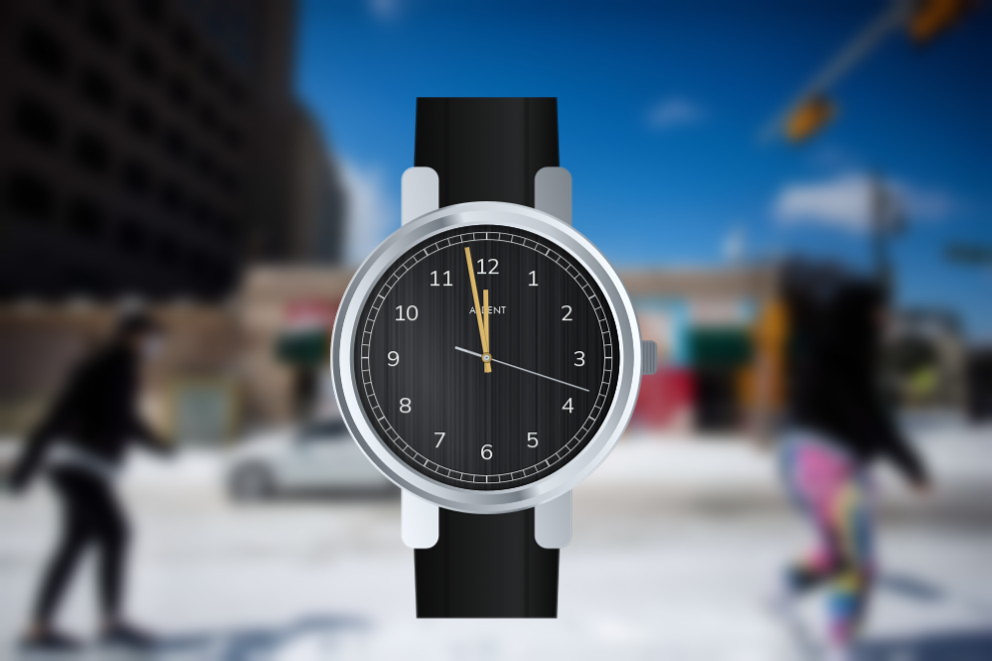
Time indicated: 11h58m18s
